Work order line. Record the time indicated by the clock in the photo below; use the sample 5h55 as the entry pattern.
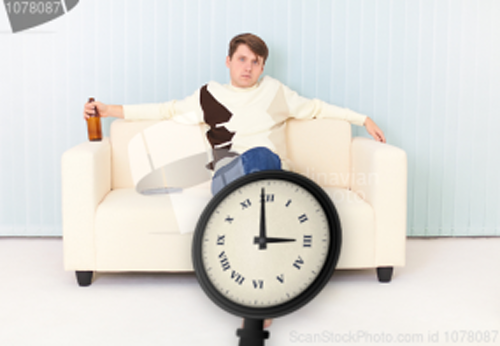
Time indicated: 2h59
